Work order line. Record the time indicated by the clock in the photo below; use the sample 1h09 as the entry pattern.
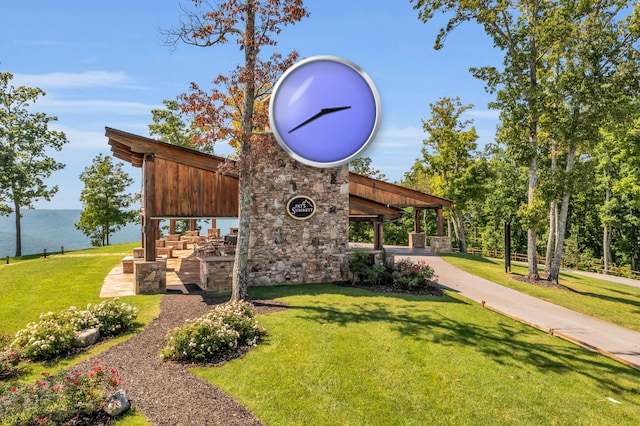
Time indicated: 2h40
